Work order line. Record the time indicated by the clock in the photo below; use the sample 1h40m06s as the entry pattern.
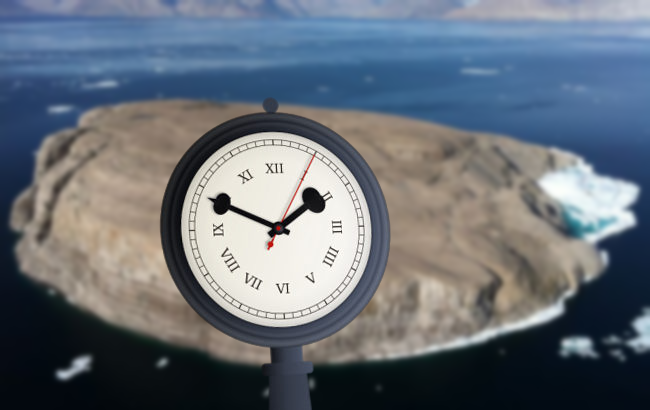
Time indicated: 1h49m05s
